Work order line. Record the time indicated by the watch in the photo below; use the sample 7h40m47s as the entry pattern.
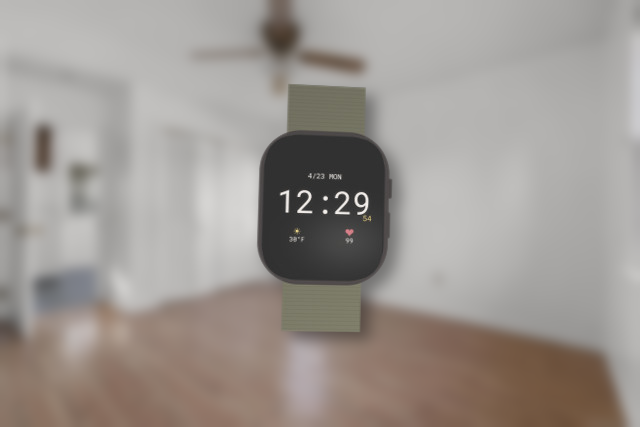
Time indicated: 12h29m54s
